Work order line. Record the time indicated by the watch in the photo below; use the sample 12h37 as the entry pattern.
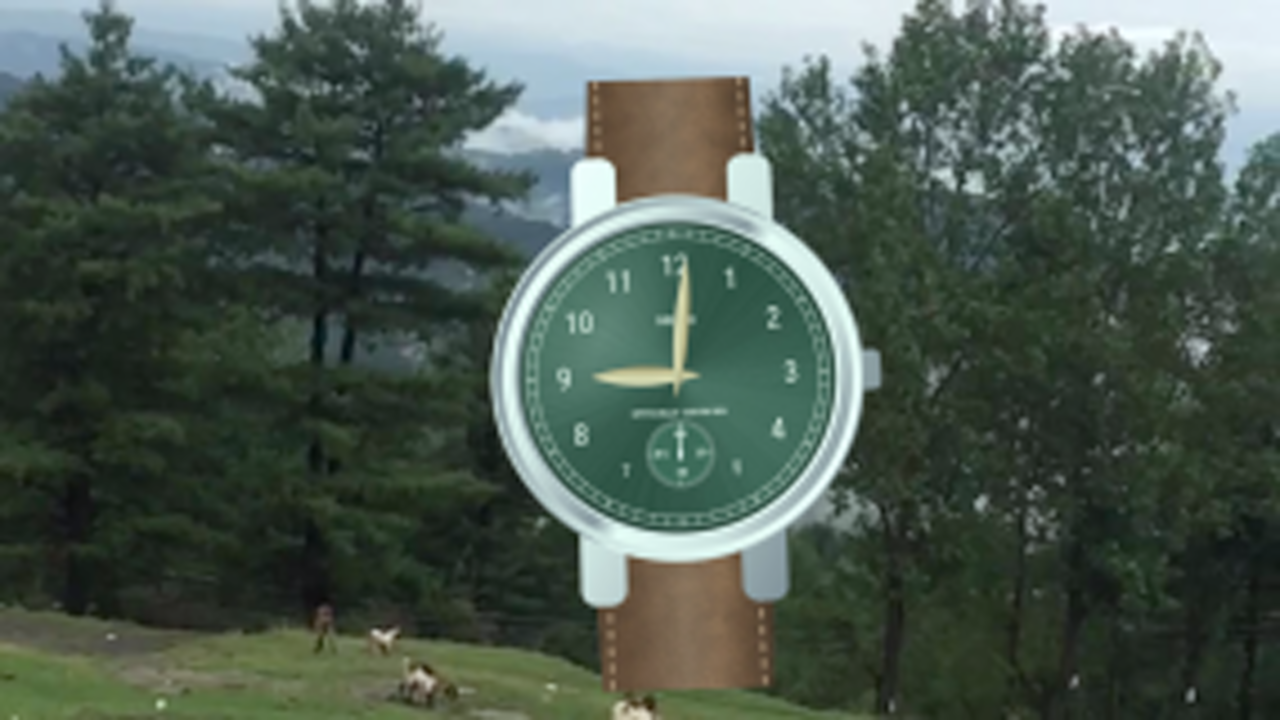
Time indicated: 9h01
